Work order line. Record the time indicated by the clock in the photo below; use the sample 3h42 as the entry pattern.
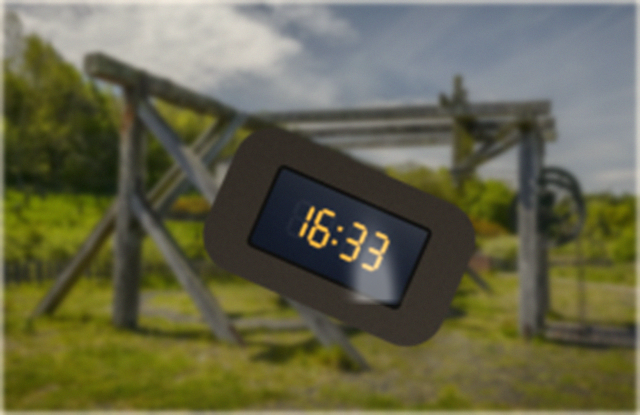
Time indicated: 16h33
